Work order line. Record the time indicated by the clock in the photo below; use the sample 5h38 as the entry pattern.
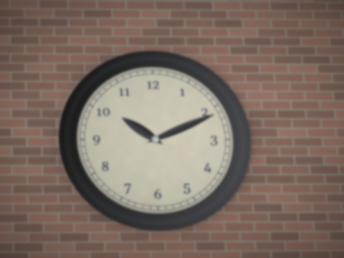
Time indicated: 10h11
